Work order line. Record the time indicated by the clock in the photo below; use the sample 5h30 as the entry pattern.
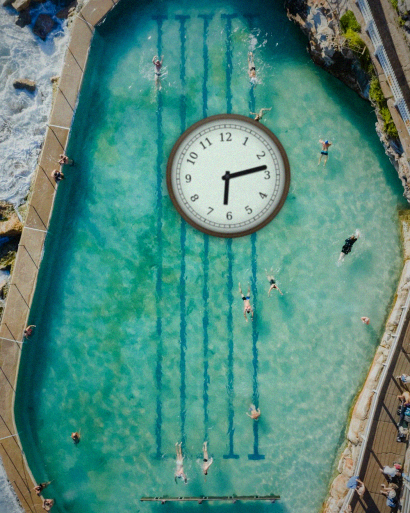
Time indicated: 6h13
